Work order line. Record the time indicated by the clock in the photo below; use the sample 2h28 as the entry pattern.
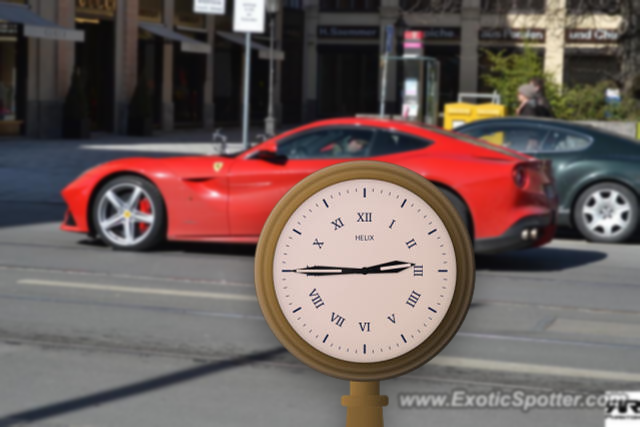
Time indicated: 2h45
